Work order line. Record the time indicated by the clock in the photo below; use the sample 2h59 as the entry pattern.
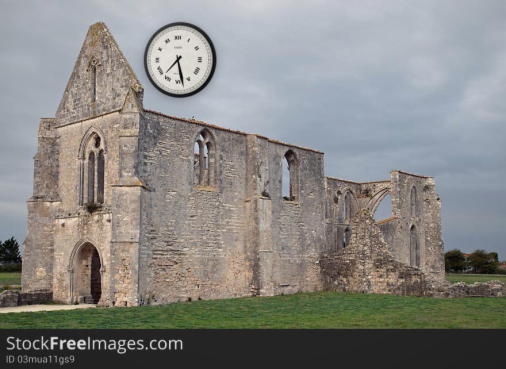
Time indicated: 7h28
